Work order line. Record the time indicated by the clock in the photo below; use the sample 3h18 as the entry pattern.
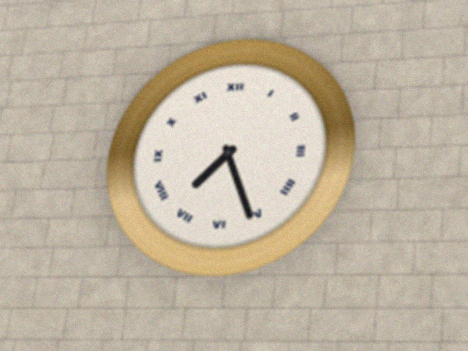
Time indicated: 7h26
